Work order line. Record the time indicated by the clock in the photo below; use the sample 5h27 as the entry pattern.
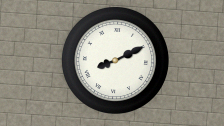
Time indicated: 8h10
